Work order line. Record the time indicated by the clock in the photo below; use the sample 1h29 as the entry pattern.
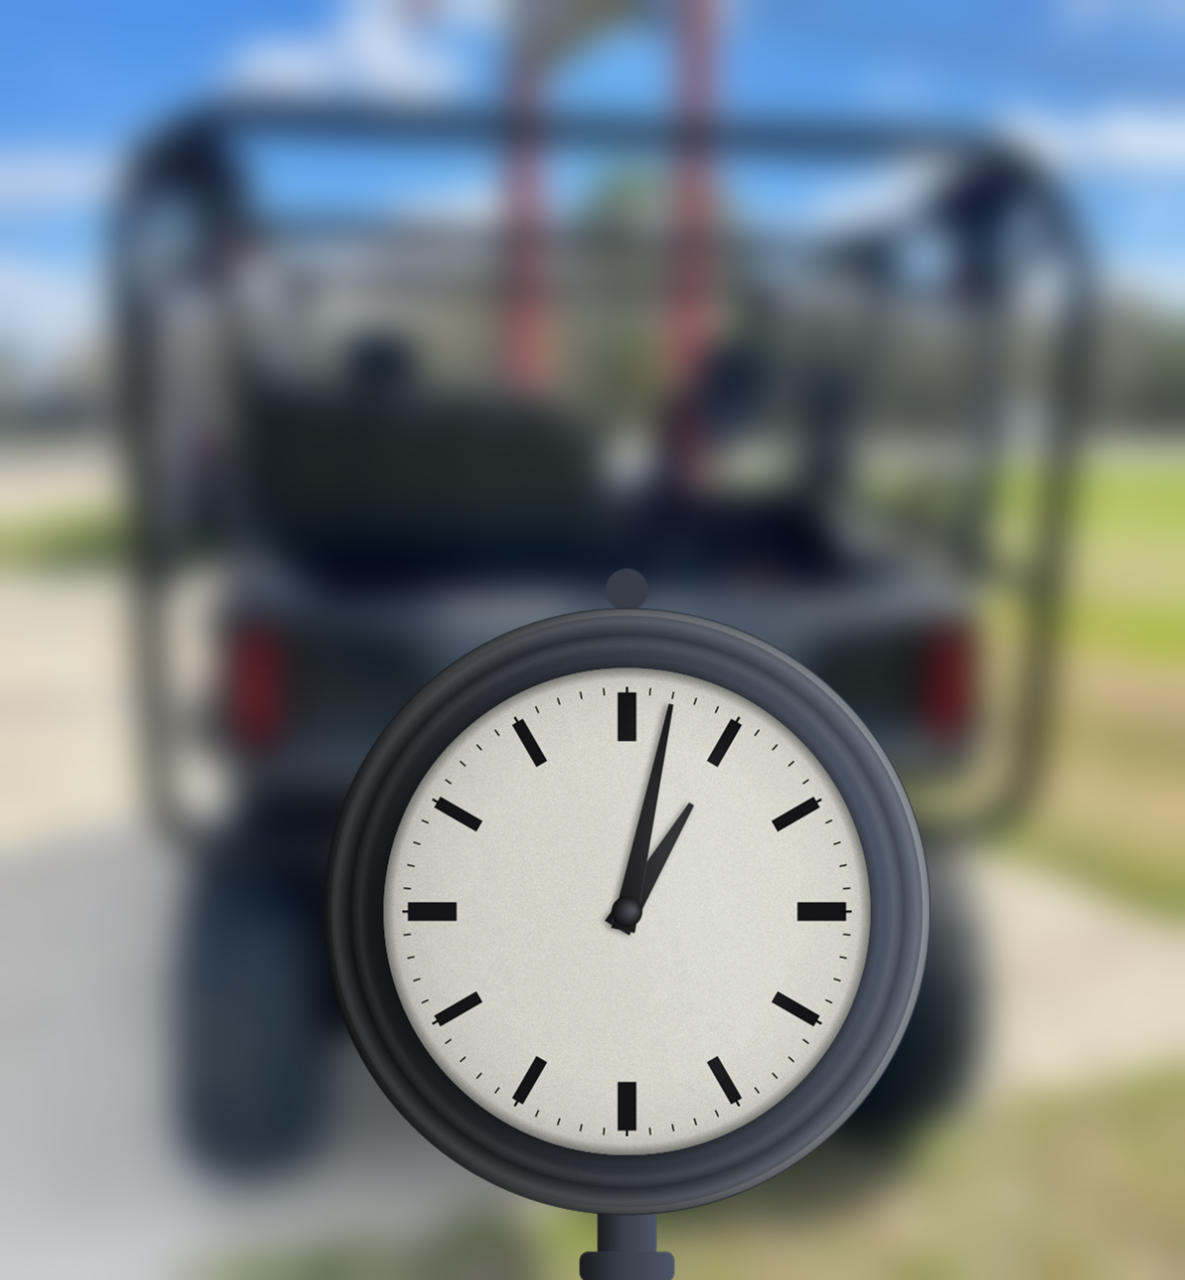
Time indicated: 1h02
